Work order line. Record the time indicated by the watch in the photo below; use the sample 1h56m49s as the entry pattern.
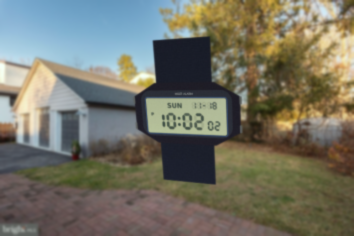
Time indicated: 10h02m02s
